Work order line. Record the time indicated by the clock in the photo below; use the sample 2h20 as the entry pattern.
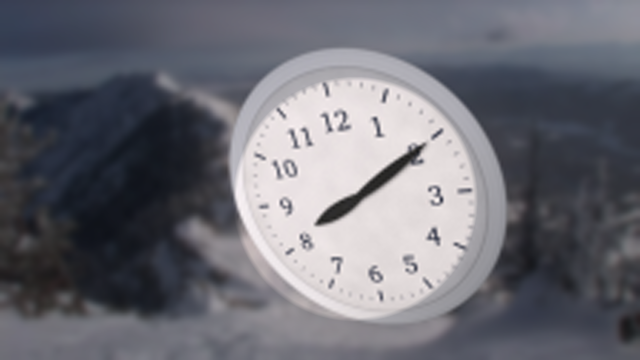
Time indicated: 8h10
